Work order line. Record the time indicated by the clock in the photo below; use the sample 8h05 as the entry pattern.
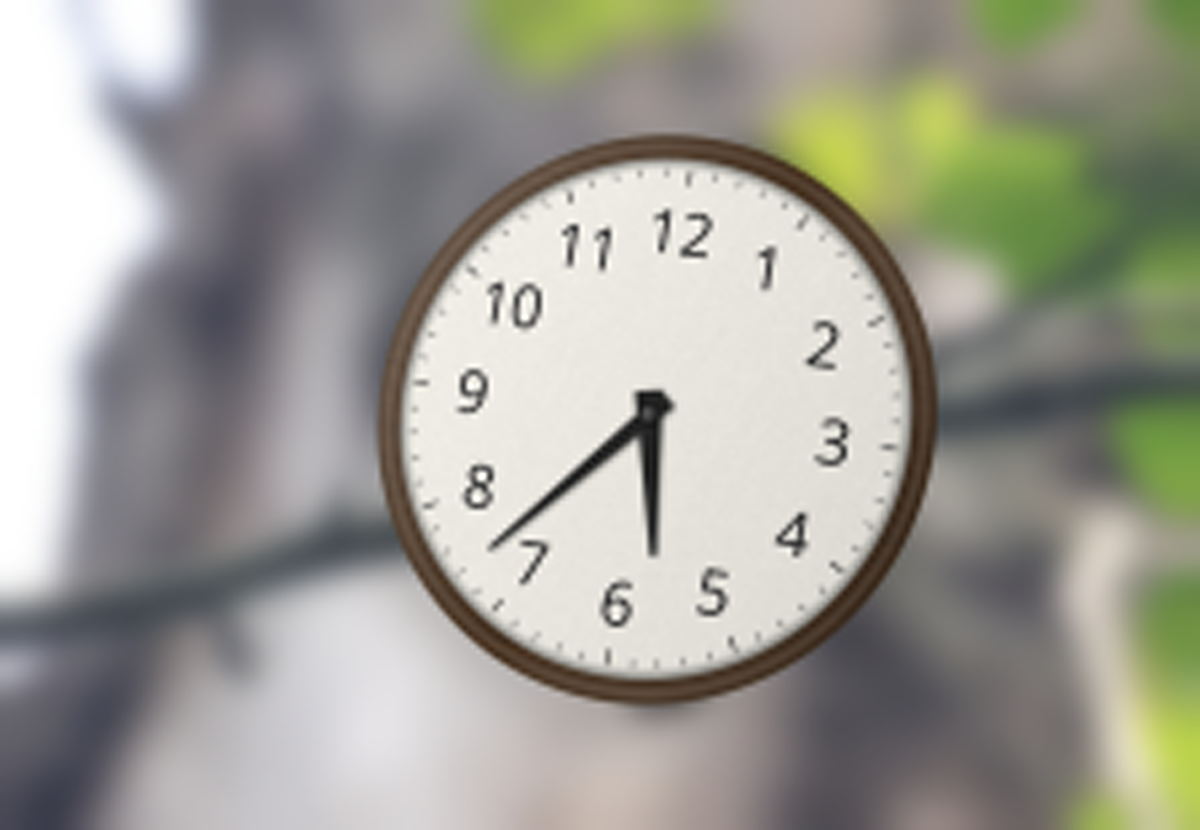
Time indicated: 5h37
